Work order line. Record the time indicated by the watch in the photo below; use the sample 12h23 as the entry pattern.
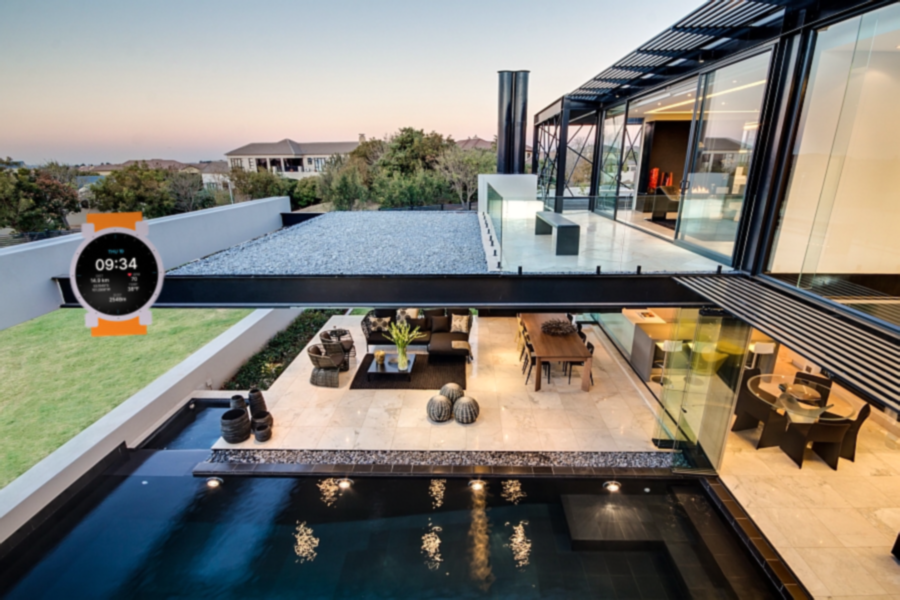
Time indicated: 9h34
